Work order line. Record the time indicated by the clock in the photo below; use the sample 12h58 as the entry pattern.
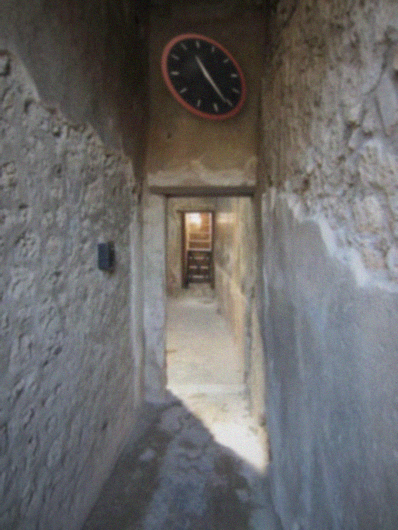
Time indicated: 11h26
